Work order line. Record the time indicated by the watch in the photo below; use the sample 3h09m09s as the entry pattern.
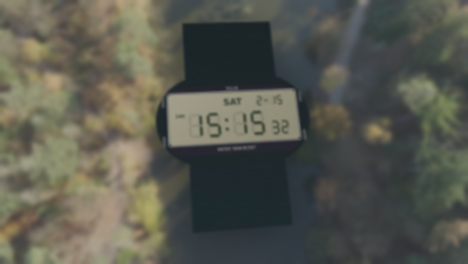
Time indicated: 15h15m32s
